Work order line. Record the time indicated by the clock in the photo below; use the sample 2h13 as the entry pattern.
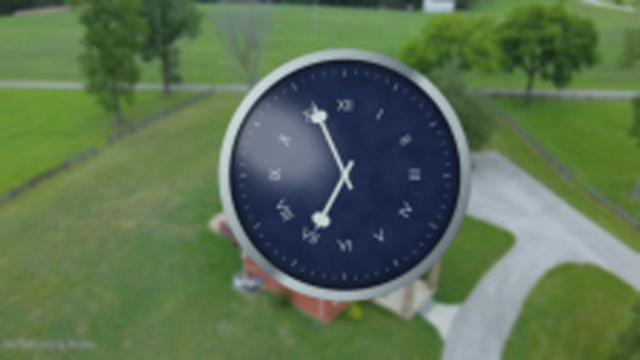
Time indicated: 6h56
